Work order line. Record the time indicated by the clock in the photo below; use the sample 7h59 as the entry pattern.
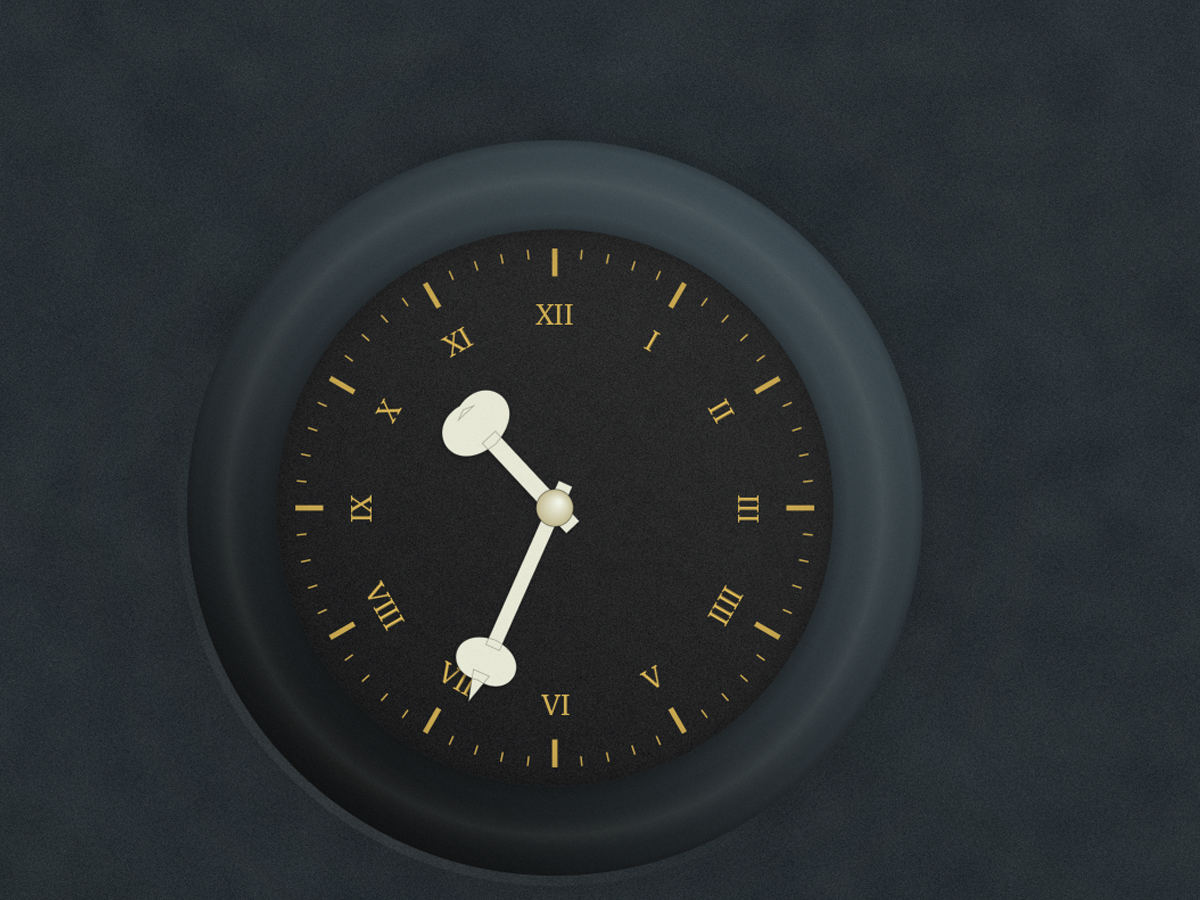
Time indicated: 10h34
